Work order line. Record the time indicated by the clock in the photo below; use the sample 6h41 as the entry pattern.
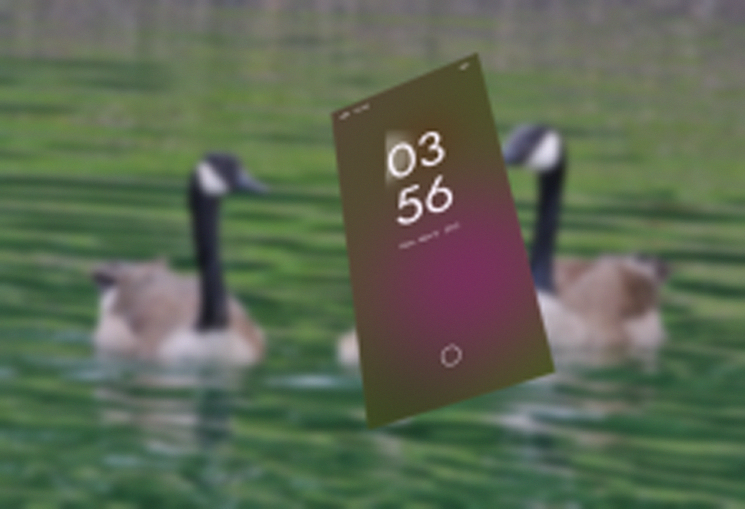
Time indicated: 3h56
